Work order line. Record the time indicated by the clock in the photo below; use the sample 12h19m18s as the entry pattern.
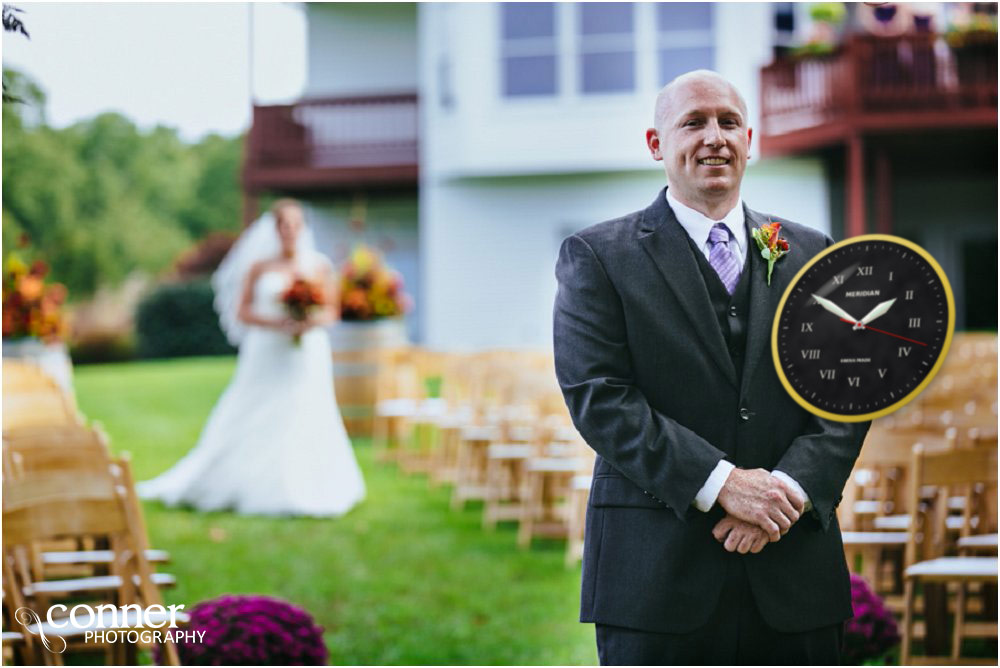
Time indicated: 1h50m18s
